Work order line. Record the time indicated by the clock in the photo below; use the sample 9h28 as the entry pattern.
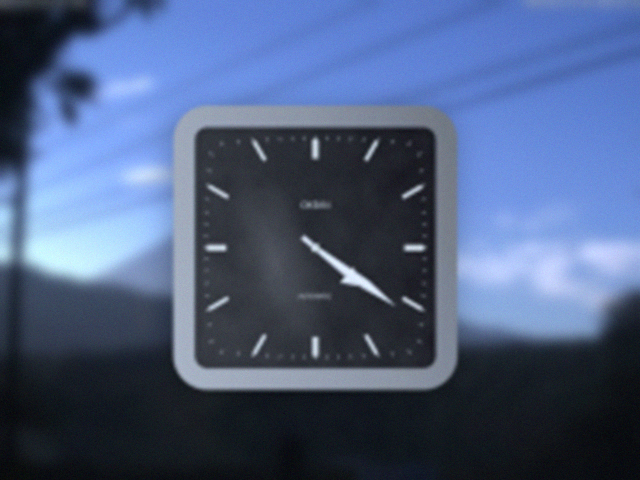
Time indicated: 4h21
